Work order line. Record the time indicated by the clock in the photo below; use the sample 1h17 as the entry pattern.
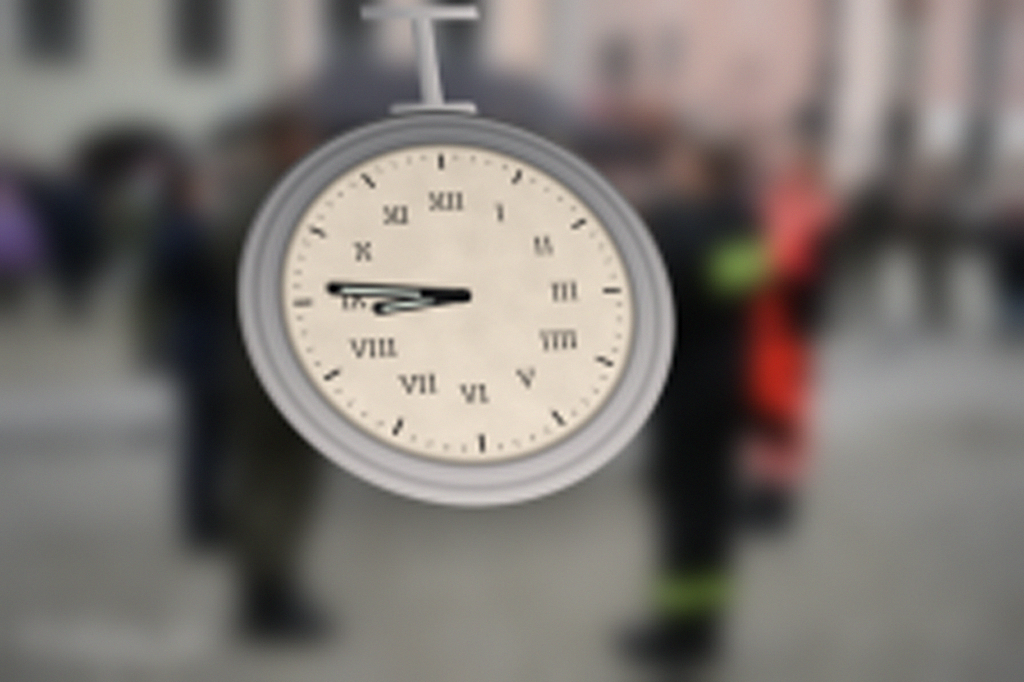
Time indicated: 8h46
